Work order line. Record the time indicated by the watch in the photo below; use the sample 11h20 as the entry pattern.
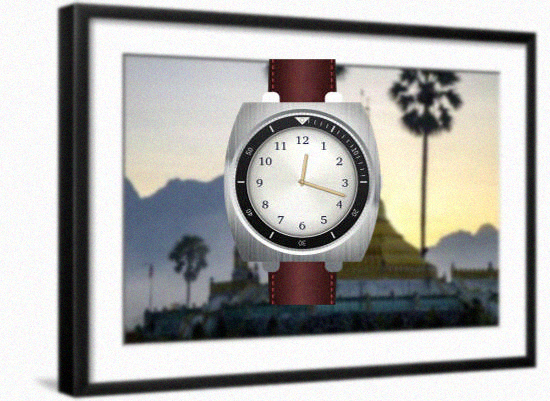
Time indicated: 12h18
